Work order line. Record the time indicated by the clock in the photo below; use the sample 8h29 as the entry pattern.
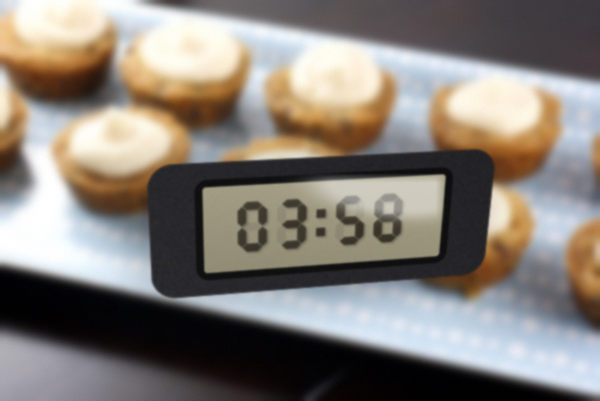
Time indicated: 3h58
